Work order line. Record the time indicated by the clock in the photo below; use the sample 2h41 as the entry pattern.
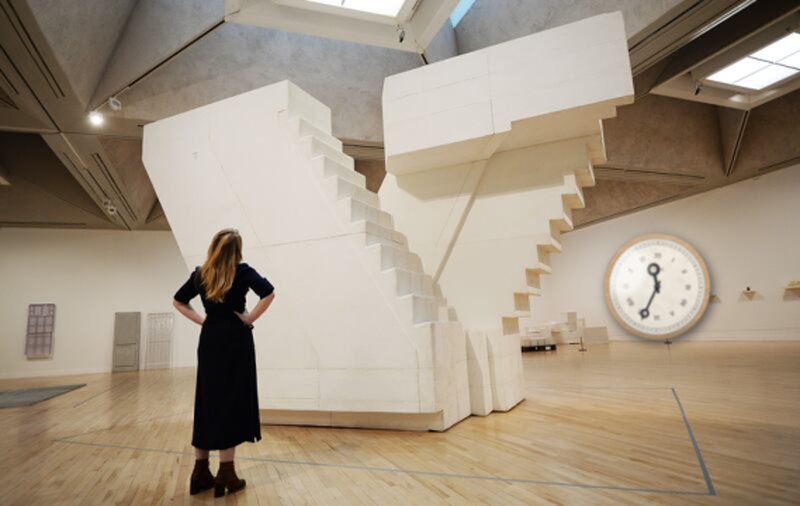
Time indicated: 11h34
